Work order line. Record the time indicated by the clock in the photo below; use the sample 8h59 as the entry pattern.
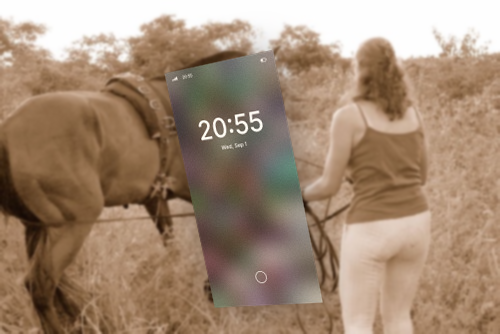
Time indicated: 20h55
